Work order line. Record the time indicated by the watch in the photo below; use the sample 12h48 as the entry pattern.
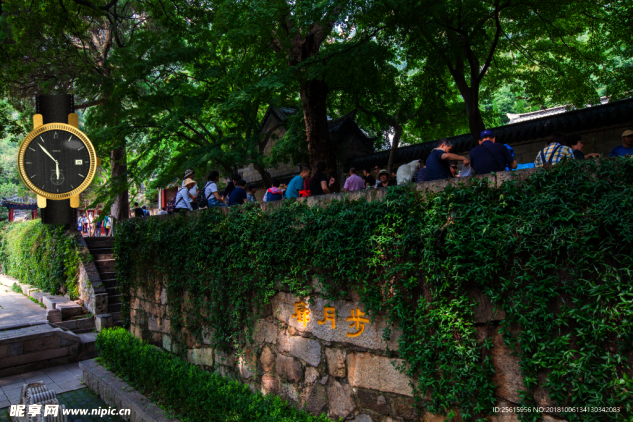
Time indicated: 5h53
